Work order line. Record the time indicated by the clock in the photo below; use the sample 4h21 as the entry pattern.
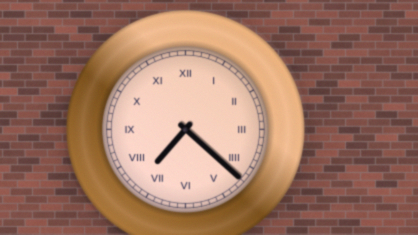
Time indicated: 7h22
